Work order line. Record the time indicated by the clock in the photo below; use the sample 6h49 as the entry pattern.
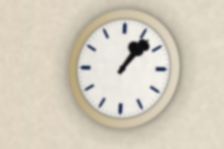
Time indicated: 1h07
